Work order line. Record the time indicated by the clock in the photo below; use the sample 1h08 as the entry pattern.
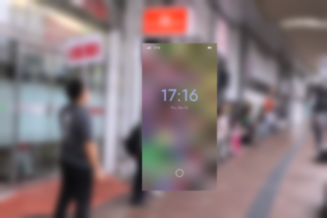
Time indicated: 17h16
